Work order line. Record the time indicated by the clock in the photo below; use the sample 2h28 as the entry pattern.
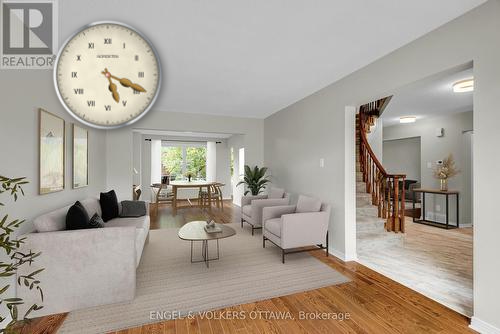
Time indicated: 5h19
